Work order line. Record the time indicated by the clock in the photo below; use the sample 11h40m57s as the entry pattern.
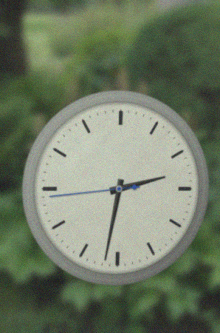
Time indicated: 2h31m44s
